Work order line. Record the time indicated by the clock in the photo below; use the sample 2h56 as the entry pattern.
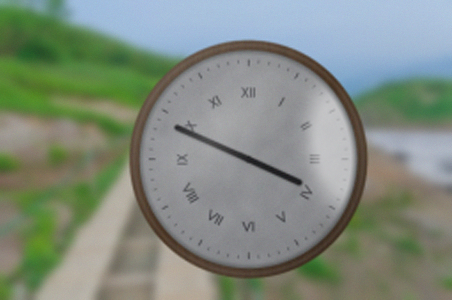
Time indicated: 3h49
